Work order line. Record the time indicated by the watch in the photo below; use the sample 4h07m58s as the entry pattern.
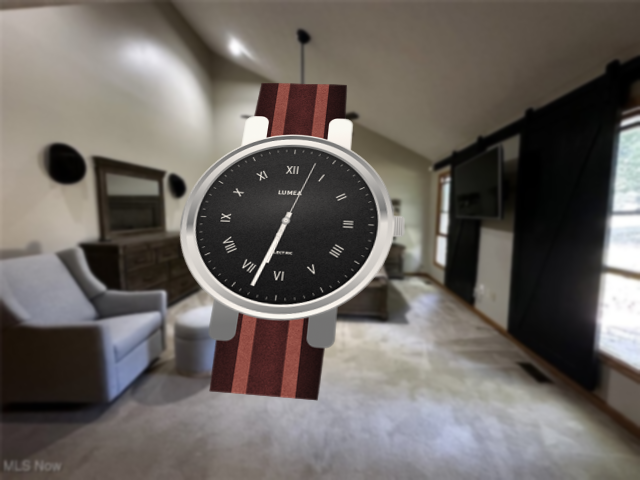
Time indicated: 6h33m03s
